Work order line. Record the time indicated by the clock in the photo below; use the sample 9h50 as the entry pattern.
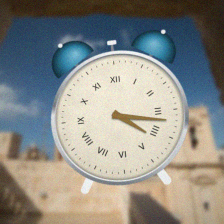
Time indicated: 4h17
